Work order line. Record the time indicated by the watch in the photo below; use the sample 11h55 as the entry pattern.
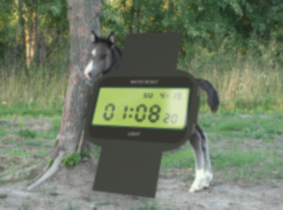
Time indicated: 1h08
